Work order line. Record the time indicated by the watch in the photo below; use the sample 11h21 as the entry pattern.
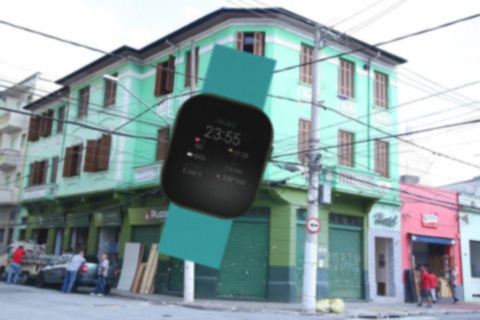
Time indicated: 23h55
